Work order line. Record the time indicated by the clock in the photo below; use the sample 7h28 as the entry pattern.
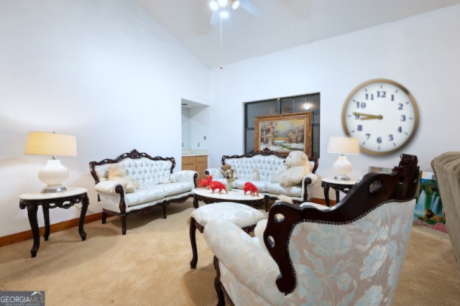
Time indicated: 8h46
